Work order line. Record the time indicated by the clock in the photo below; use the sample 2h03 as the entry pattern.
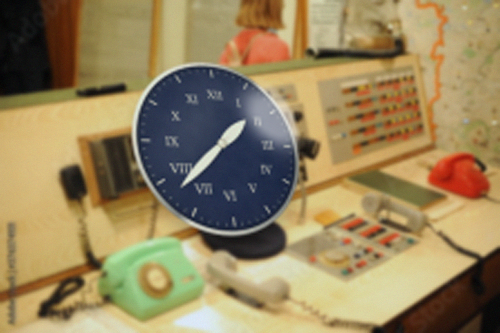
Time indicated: 1h38
